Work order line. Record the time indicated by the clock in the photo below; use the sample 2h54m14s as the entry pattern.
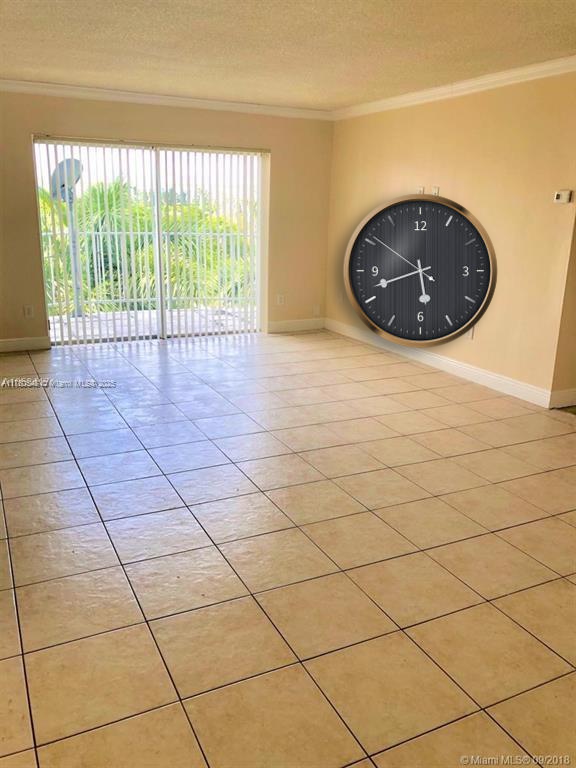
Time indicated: 5h41m51s
